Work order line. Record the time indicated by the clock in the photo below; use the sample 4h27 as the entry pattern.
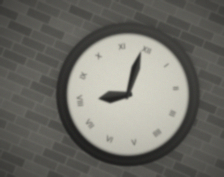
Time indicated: 7h59
